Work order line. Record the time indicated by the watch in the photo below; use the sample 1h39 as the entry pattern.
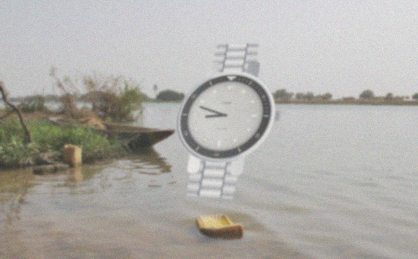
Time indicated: 8h48
